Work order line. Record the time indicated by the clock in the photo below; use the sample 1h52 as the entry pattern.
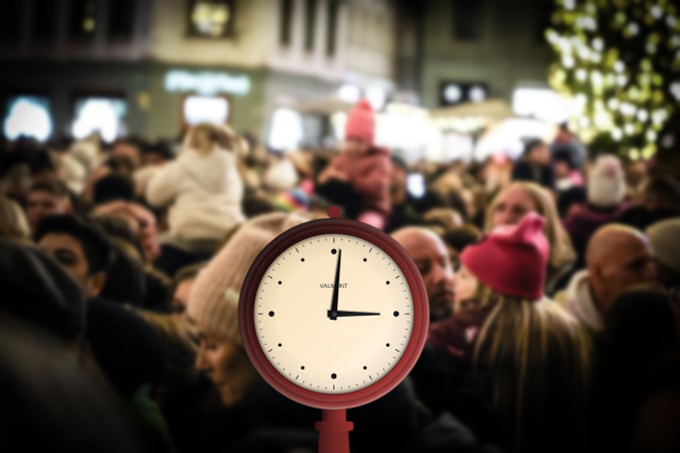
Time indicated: 3h01
